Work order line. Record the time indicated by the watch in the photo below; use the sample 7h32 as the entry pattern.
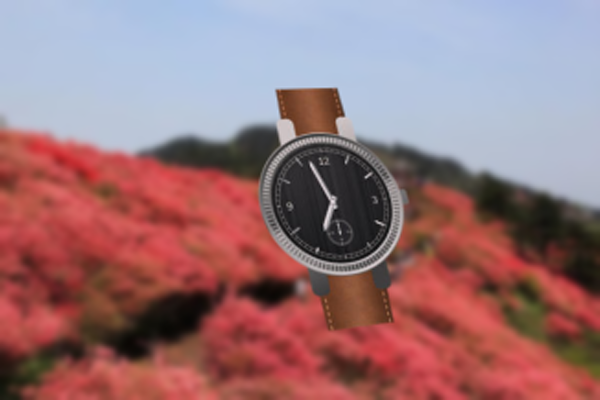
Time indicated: 6h57
